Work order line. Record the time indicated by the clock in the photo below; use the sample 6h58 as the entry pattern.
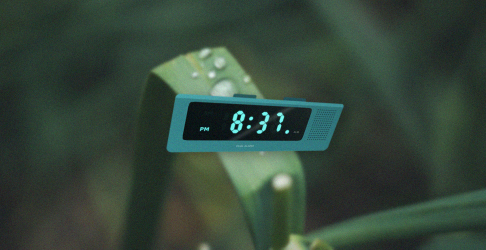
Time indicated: 8h37
